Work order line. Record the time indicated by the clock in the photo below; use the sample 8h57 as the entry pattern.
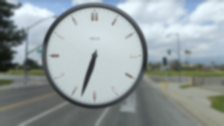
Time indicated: 6h33
